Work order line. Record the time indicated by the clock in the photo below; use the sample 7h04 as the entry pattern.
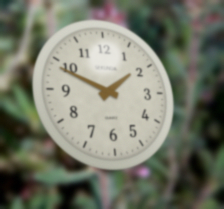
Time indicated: 1h49
